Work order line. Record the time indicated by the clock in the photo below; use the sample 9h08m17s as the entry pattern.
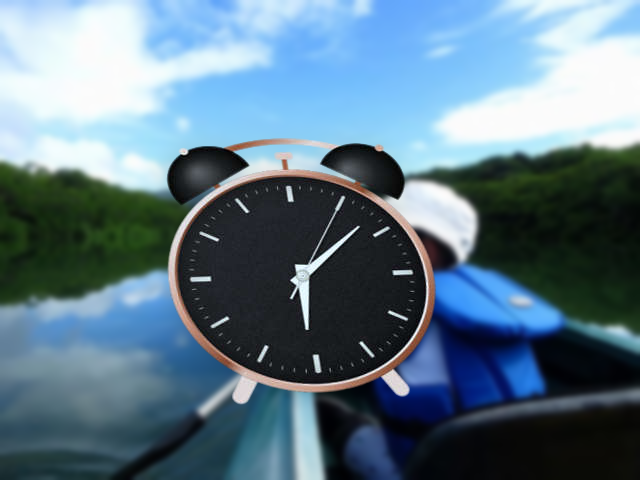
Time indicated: 6h08m05s
